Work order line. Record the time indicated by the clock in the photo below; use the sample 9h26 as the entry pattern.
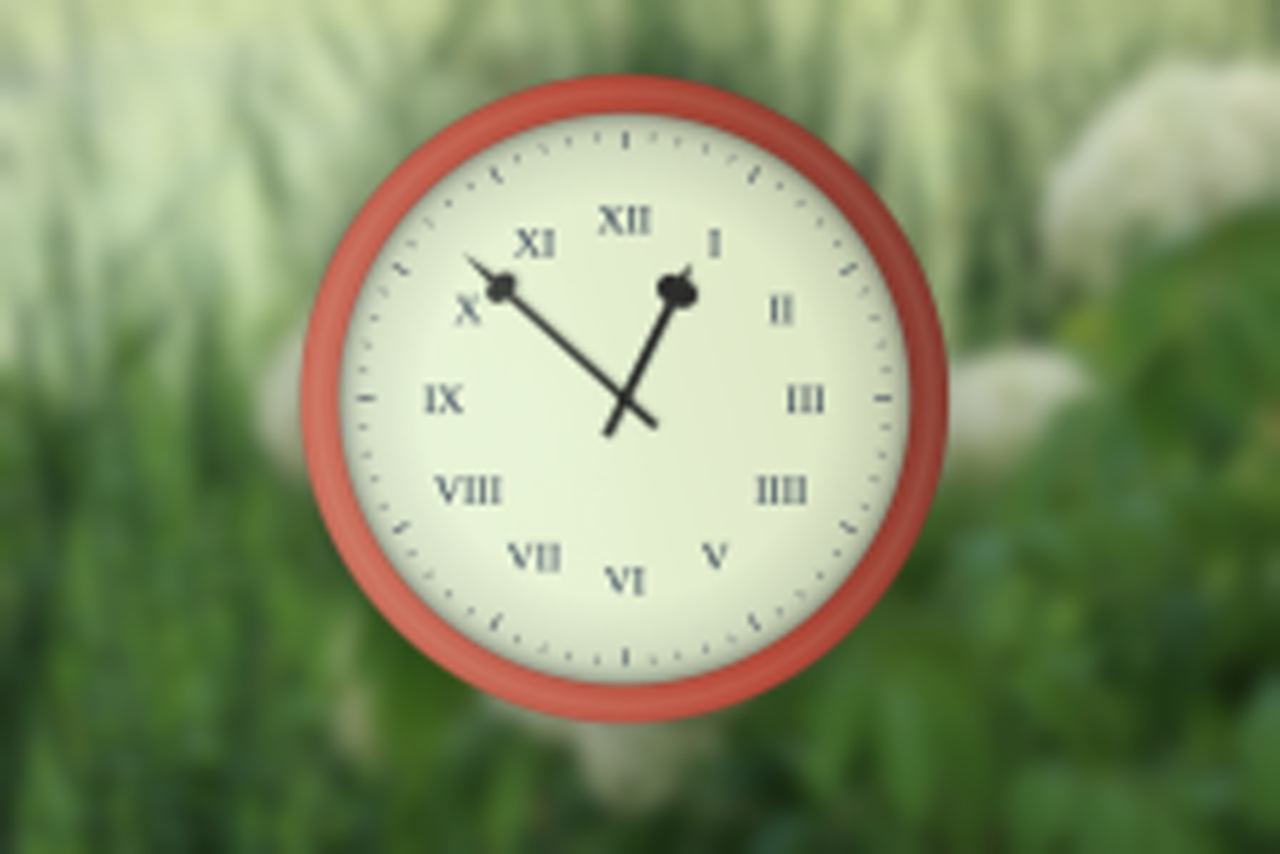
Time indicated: 12h52
